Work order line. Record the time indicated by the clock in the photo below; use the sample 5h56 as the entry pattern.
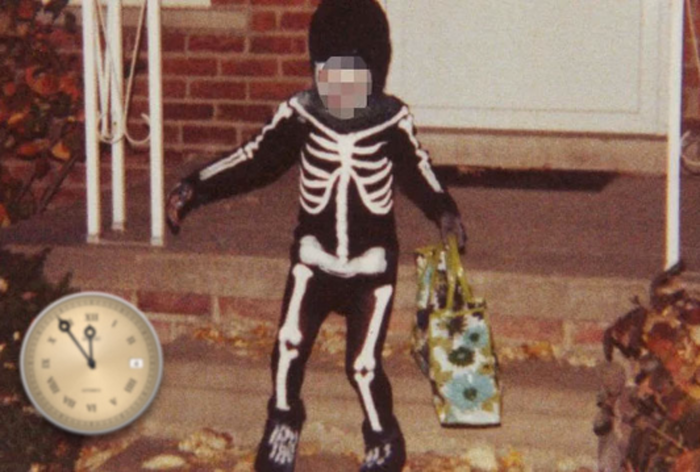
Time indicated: 11h54
